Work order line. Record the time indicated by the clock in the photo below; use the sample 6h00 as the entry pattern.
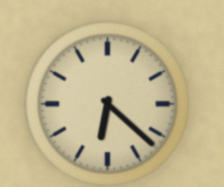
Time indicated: 6h22
